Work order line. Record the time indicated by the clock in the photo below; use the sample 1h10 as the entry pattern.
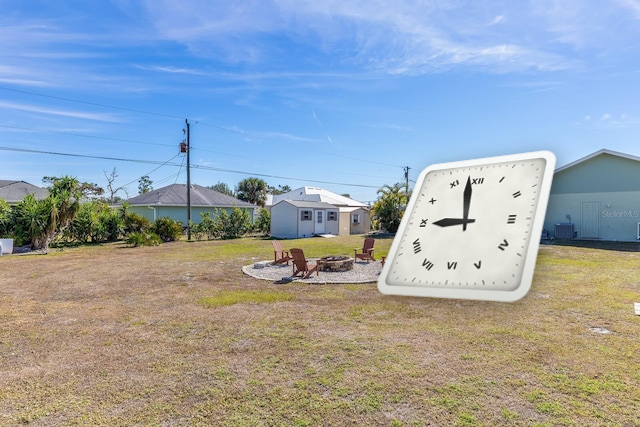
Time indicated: 8h58
